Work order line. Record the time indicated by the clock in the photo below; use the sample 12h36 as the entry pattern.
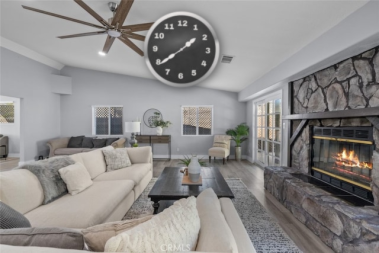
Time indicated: 1h39
